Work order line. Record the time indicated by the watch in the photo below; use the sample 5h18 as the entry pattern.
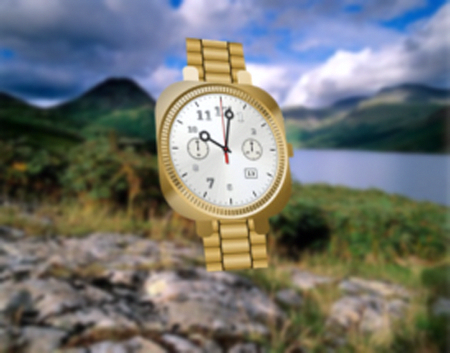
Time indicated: 10h02
